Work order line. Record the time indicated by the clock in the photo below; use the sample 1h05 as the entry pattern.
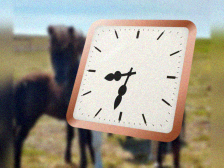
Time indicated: 8h32
